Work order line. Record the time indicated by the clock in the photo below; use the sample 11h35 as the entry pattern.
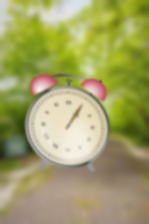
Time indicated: 1h05
